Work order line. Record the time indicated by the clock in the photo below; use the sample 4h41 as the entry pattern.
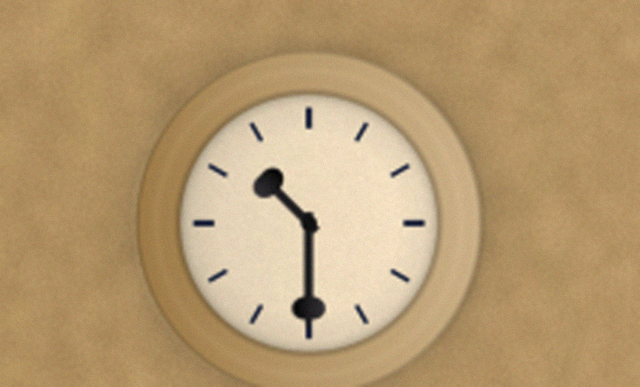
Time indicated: 10h30
